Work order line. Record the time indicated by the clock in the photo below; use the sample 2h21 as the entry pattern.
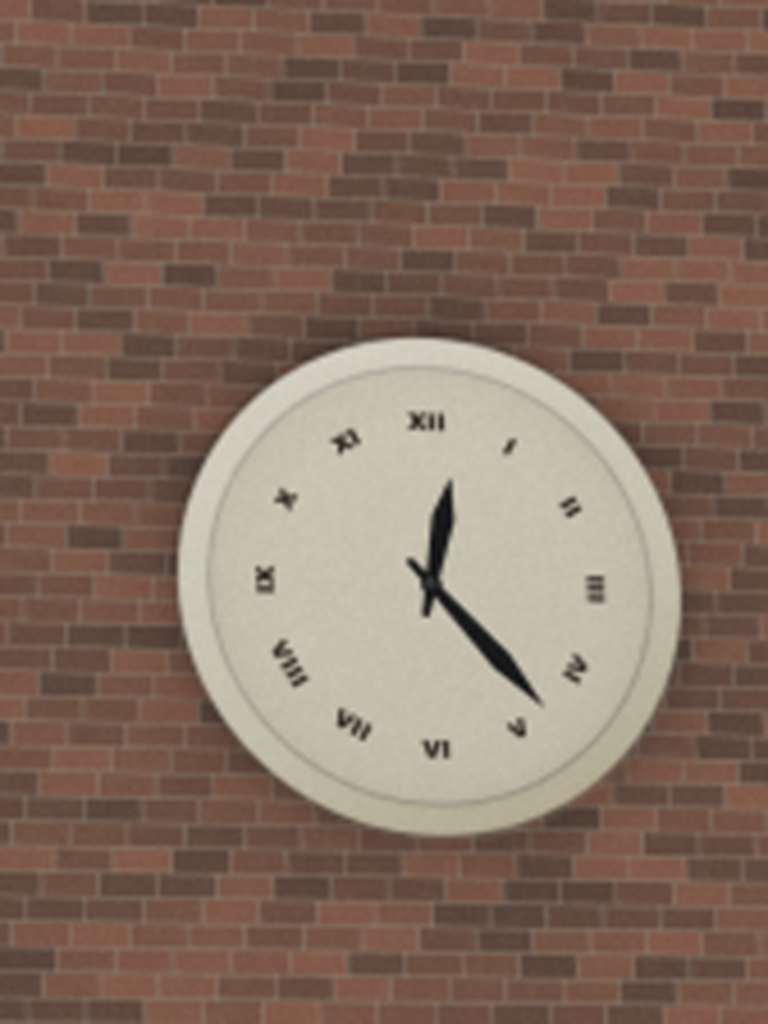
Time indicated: 12h23
